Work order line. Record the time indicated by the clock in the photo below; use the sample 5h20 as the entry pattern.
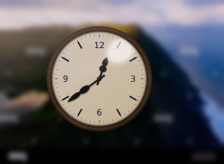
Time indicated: 12h39
